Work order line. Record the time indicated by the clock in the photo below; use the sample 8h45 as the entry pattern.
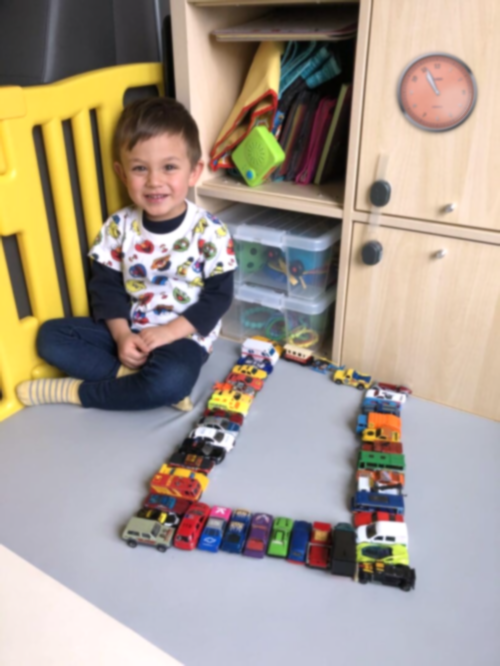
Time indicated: 10h56
